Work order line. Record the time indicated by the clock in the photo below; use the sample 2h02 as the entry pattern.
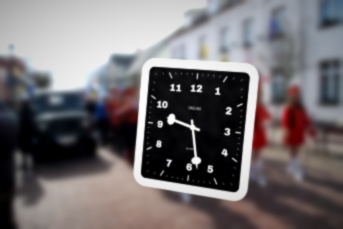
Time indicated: 9h28
